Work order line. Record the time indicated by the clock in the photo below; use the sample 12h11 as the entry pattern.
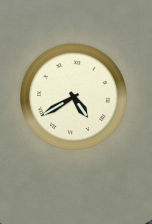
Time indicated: 4h39
